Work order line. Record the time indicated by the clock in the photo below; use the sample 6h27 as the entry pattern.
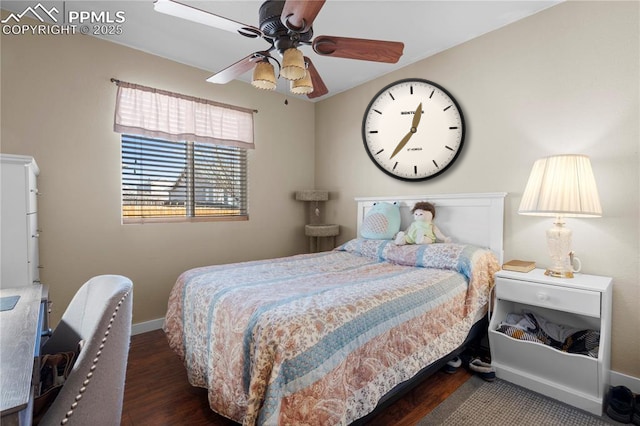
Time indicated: 12h37
